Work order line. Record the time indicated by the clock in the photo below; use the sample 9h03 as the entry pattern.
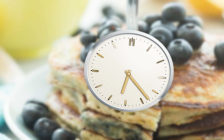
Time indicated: 6h23
